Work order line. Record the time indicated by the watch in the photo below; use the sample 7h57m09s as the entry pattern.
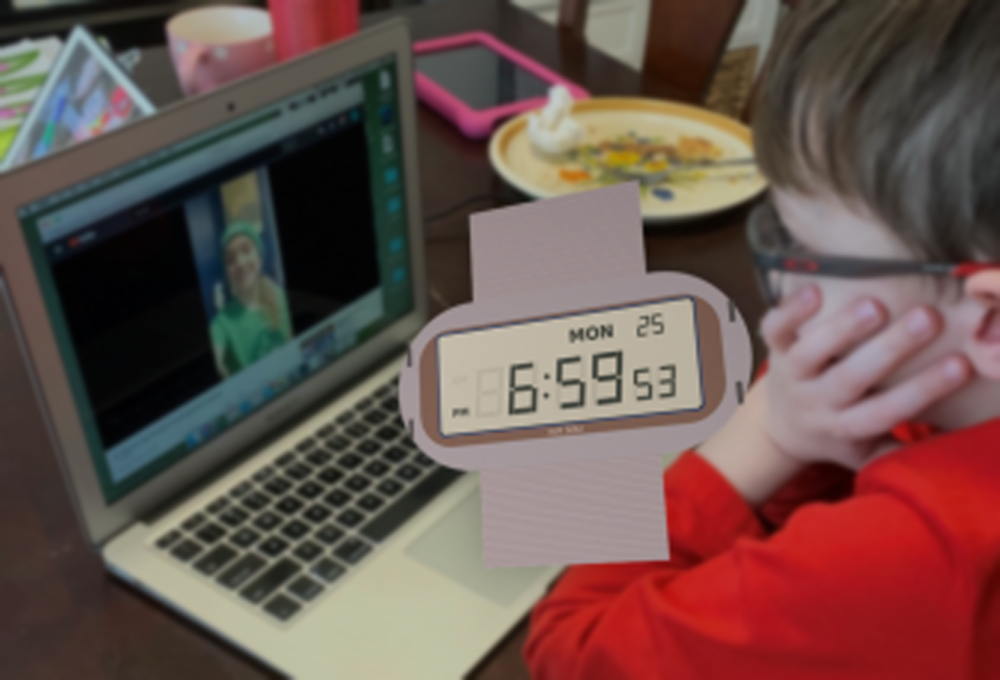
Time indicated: 6h59m53s
